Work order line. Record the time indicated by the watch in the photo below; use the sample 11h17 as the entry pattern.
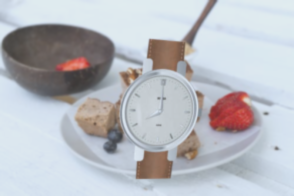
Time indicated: 8h00
